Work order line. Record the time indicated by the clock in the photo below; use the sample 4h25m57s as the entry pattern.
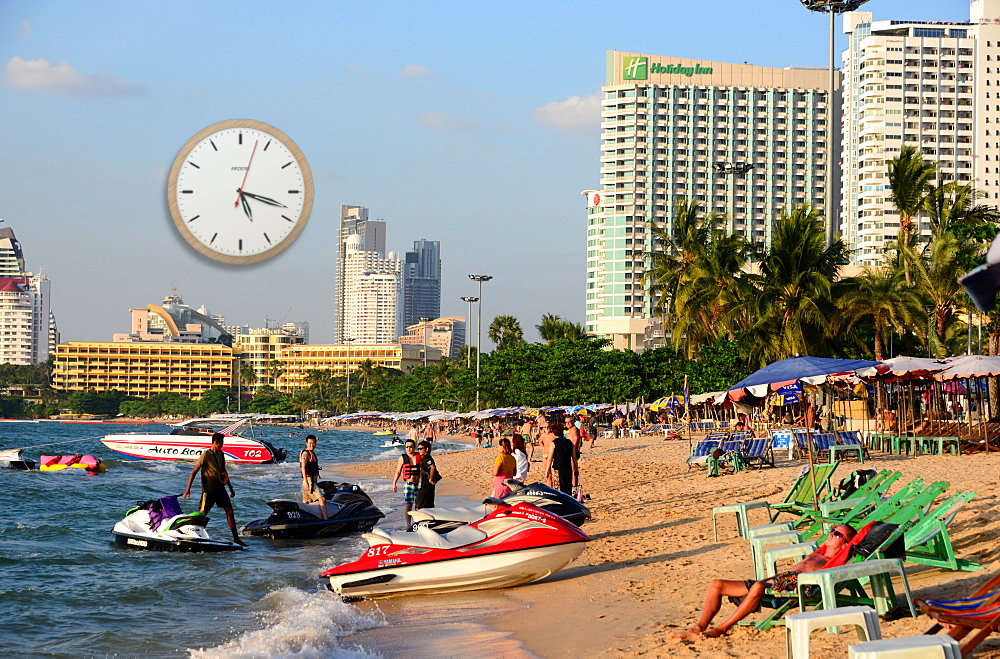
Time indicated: 5h18m03s
